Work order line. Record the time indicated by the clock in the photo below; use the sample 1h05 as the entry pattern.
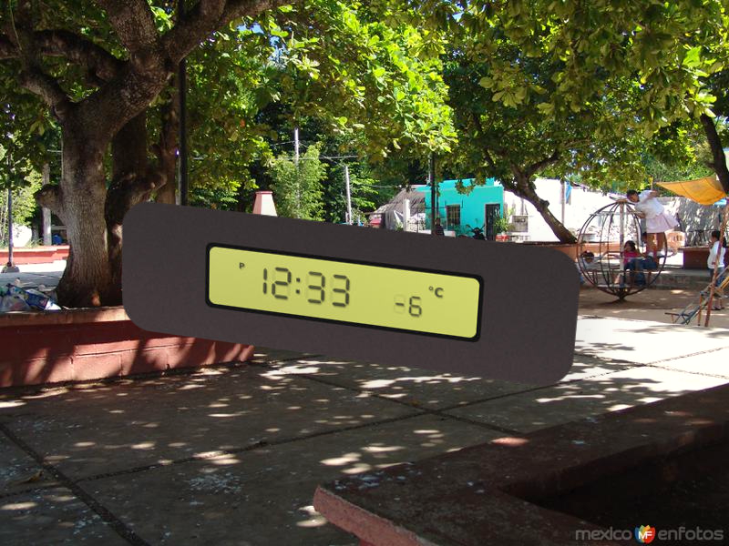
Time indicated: 12h33
